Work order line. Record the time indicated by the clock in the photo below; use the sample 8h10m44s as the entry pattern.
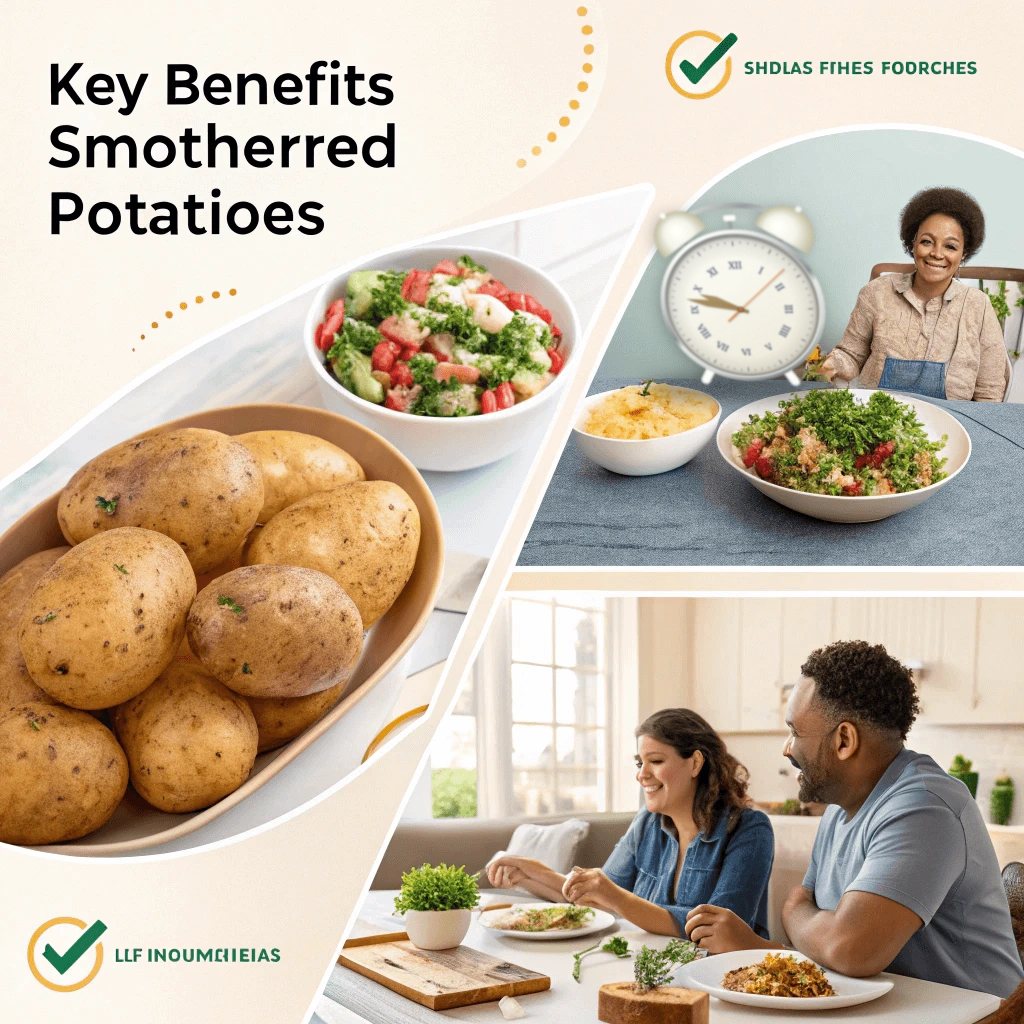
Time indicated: 9h47m08s
